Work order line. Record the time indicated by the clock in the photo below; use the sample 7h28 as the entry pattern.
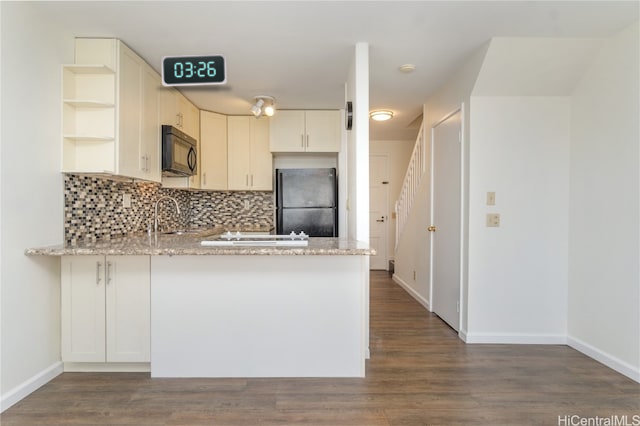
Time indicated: 3h26
